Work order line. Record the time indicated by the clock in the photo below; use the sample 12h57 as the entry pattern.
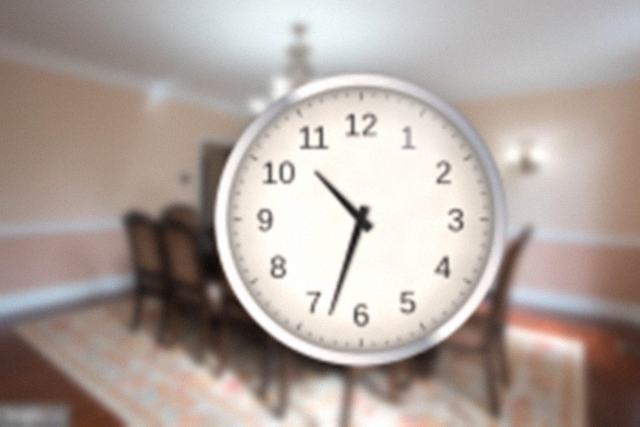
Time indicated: 10h33
